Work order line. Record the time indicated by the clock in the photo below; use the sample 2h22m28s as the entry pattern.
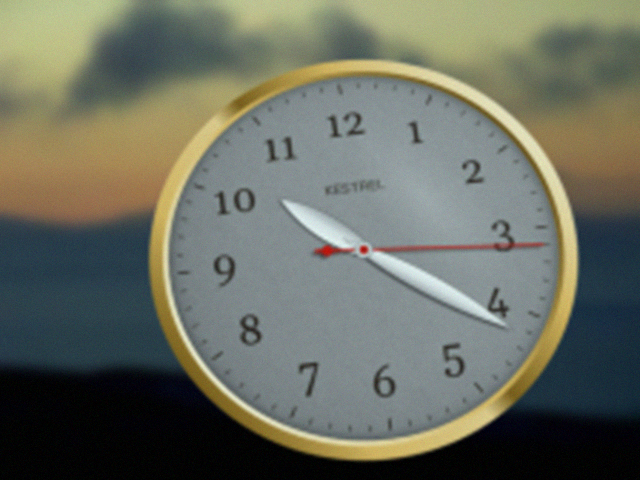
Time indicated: 10h21m16s
